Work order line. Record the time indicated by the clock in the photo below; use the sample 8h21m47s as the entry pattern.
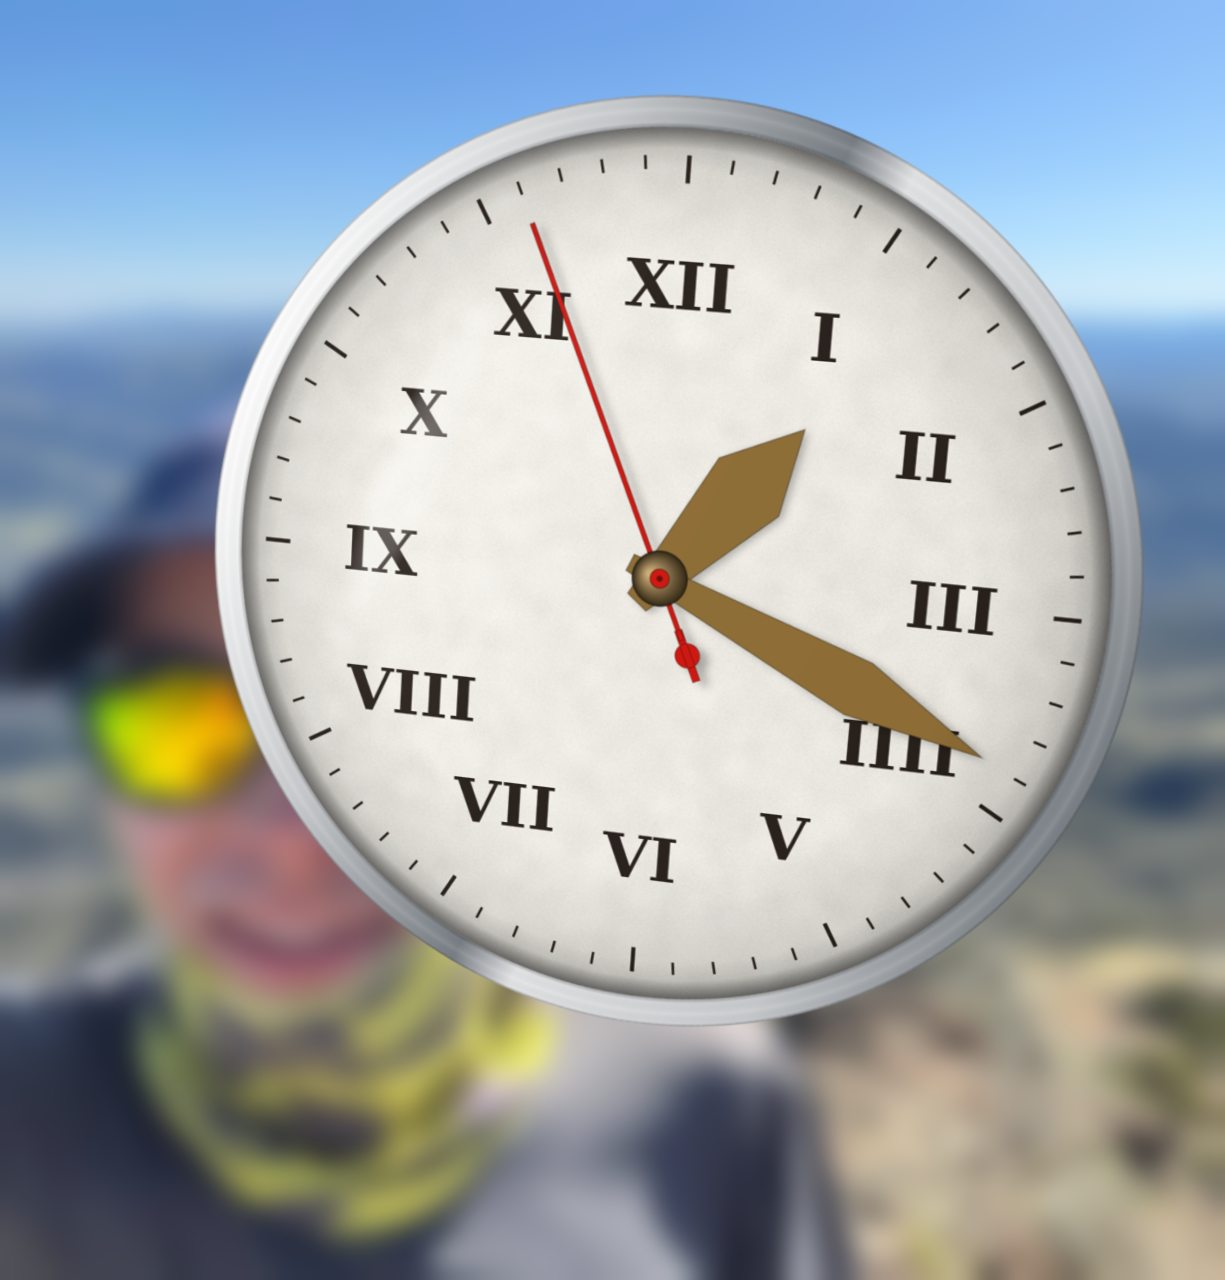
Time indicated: 1h18m56s
